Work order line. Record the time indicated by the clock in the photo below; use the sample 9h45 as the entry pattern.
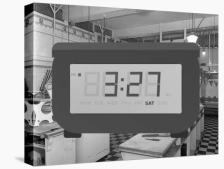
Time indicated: 3h27
